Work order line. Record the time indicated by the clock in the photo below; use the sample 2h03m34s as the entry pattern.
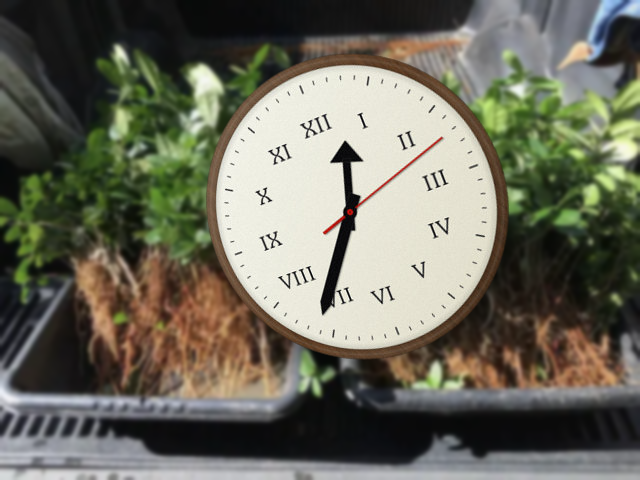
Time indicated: 12h36m12s
